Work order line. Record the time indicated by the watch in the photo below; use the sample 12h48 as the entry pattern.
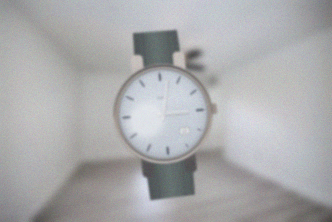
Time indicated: 3h02
